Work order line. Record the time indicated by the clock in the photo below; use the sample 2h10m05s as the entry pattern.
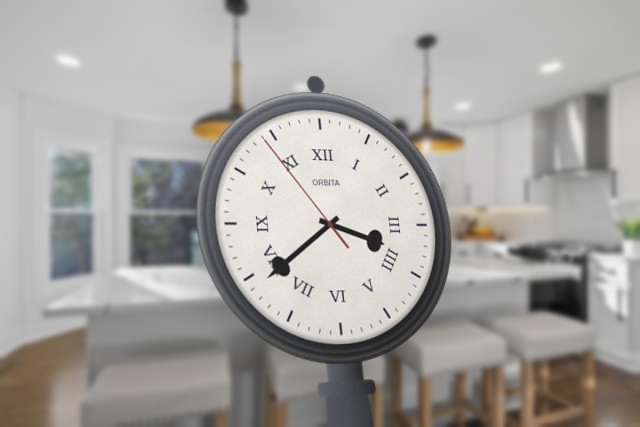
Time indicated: 3h38m54s
